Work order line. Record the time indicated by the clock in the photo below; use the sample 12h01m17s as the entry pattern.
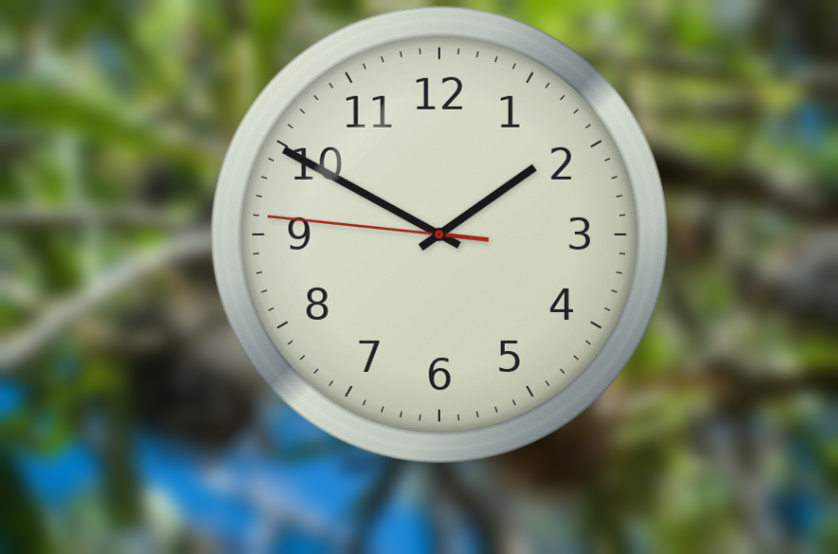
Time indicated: 1h49m46s
